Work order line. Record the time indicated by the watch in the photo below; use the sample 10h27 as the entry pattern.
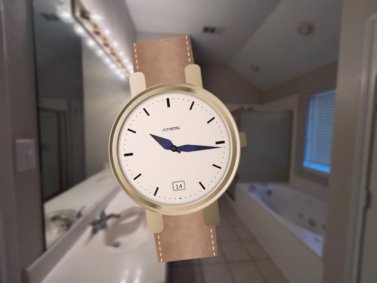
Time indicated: 10h16
